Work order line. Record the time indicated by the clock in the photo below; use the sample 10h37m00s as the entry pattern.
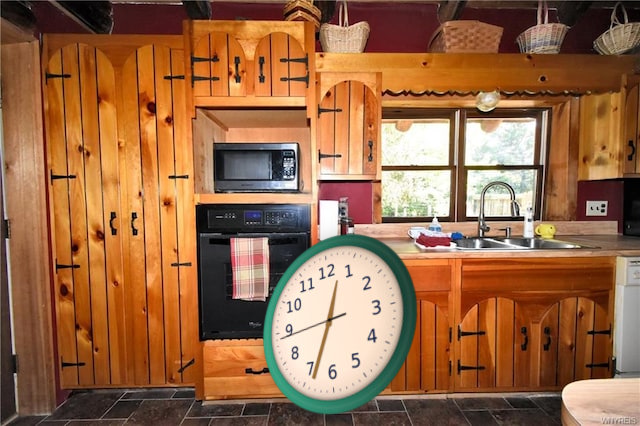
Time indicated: 12h33m44s
